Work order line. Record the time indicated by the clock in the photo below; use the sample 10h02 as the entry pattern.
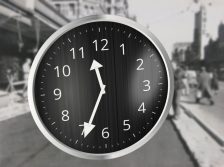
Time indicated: 11h34
